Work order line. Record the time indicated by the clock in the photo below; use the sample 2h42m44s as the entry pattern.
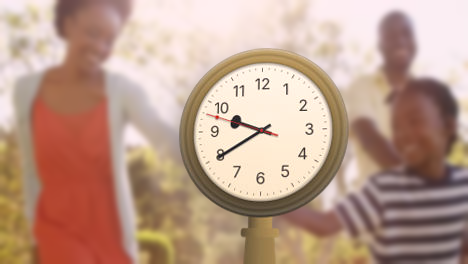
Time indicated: 9h39m48s
